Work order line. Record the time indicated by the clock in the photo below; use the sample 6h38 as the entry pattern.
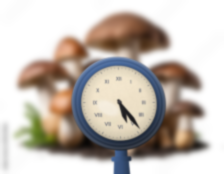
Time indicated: 5h24
